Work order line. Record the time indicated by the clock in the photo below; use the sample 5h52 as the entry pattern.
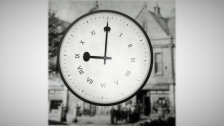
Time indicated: 9h00
